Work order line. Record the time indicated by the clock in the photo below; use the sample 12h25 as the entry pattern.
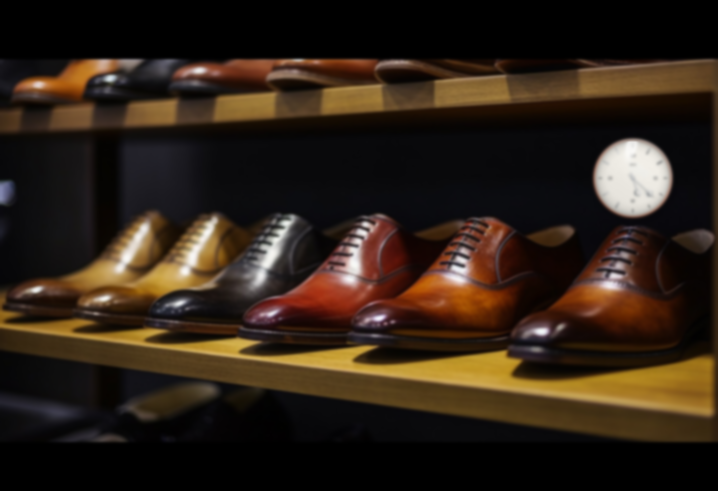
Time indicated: 5h22
